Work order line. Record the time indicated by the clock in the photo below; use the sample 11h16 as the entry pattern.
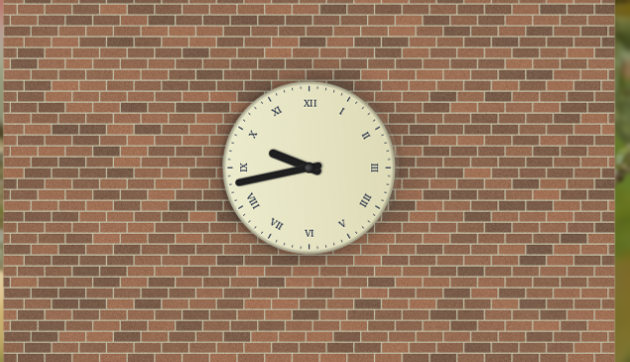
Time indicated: 9h43
